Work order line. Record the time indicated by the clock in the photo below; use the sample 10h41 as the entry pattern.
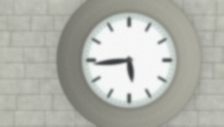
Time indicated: 5h44
